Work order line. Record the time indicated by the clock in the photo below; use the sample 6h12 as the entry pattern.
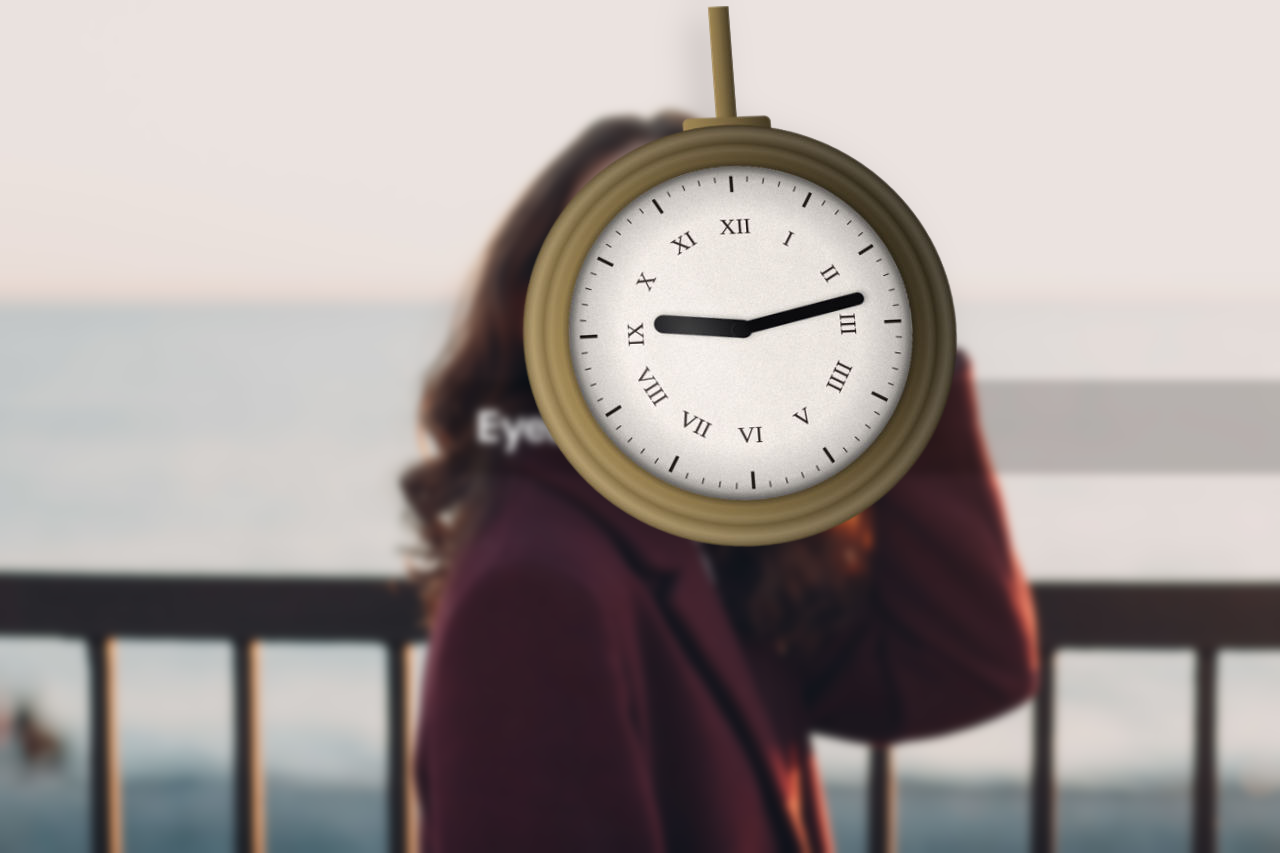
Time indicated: 9h13
